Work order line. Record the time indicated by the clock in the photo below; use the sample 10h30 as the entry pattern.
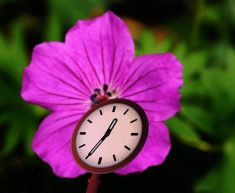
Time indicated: 12h35
